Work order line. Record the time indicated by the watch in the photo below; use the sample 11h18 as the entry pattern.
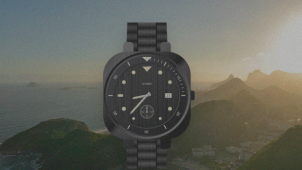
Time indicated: 8h37
